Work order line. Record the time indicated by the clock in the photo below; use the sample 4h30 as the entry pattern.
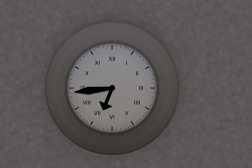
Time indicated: 6h44
